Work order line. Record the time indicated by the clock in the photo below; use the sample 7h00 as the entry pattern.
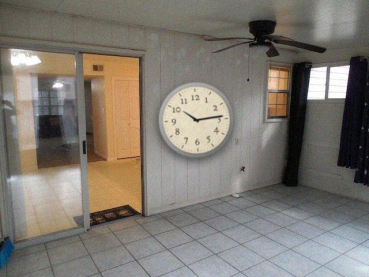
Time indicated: 10h14
